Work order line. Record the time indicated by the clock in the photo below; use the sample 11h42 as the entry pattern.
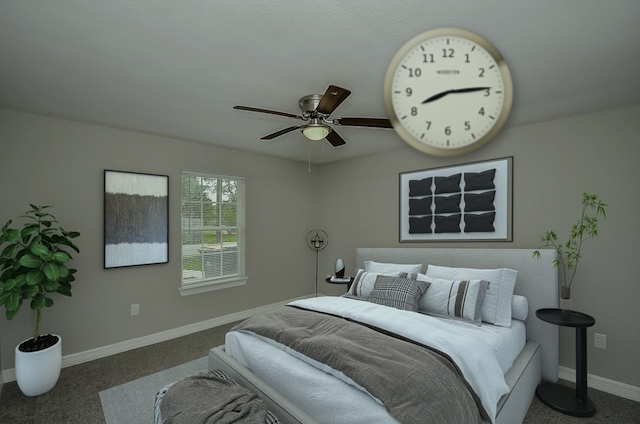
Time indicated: 8h14
